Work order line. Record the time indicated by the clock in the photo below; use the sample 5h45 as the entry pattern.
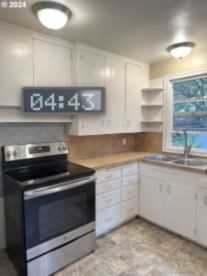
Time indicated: 4h43
